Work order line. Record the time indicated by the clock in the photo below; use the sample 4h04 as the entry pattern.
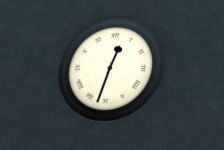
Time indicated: 12h32
